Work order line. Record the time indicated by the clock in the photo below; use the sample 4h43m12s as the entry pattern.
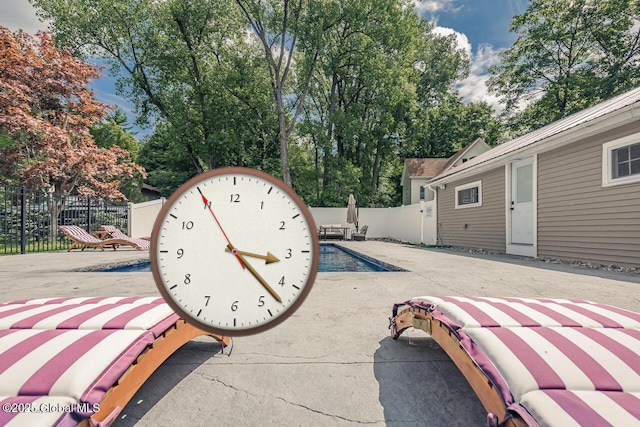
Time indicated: 3h22m55s
